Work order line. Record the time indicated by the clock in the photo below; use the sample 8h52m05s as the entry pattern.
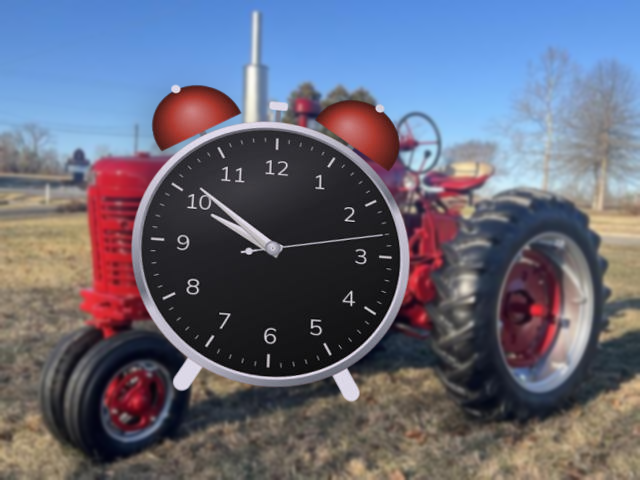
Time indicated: 9h51m13s
